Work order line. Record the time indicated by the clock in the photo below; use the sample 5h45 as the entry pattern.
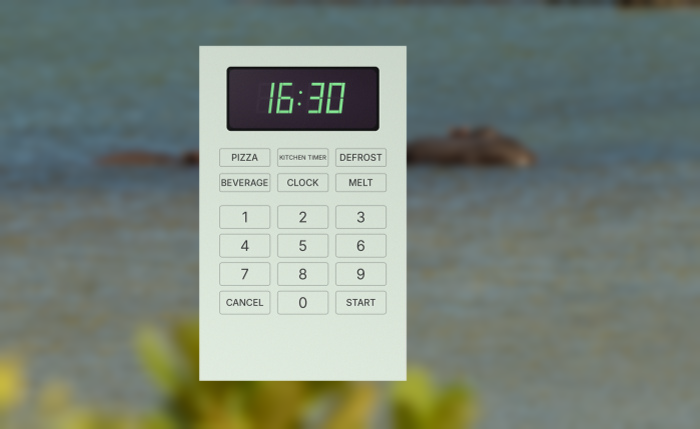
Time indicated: 16h30
